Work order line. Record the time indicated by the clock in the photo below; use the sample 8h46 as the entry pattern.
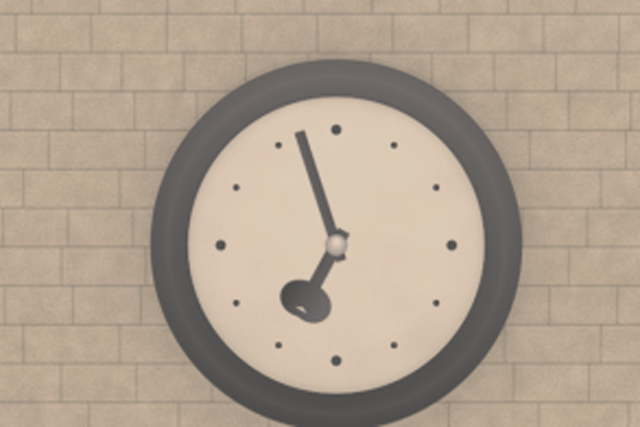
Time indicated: 6h57
